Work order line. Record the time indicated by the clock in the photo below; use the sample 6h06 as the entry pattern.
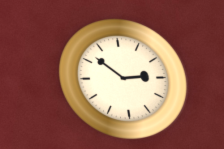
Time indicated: 2h52
